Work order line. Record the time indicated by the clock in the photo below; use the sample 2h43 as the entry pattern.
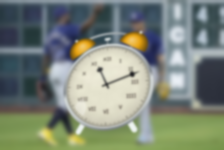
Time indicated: 11h12
